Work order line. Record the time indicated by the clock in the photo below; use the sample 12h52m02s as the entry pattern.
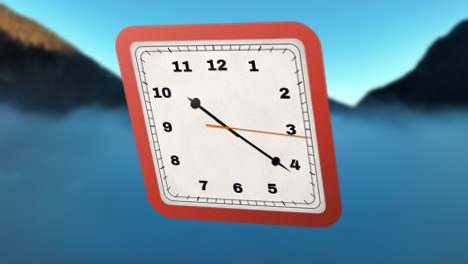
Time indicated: 10h21m16s
